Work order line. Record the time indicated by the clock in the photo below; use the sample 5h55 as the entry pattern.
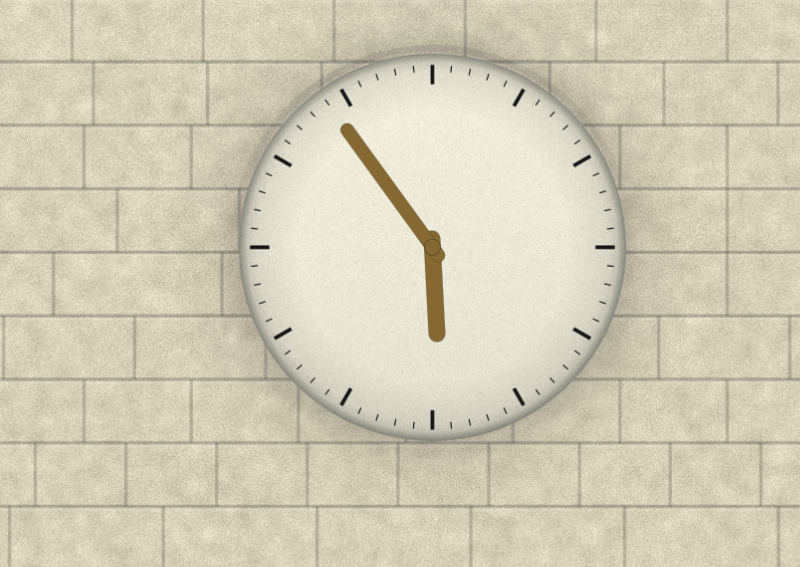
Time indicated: 5h54
